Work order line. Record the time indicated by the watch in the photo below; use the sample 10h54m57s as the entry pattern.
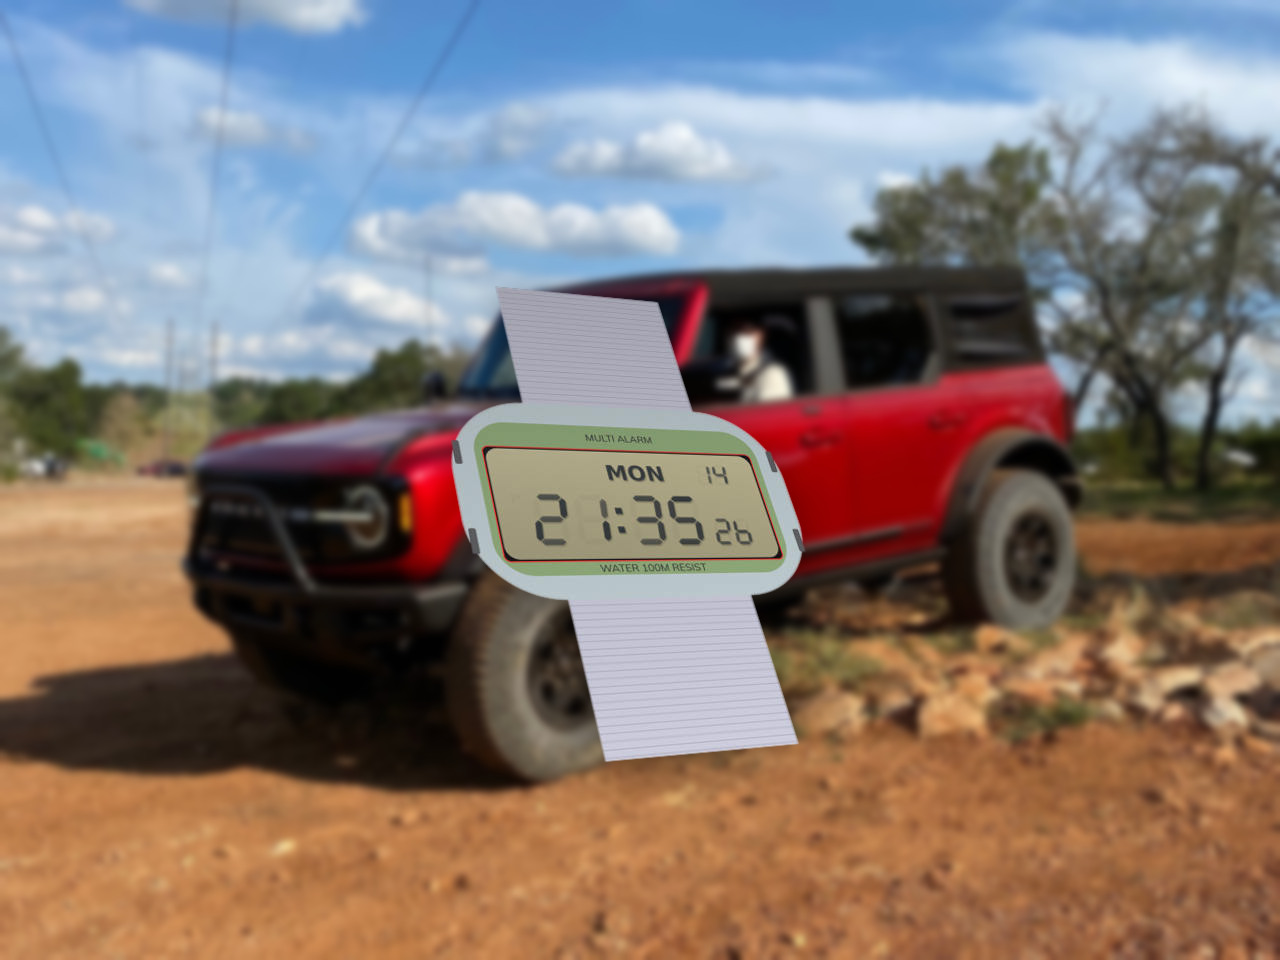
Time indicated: 21h35m26s
